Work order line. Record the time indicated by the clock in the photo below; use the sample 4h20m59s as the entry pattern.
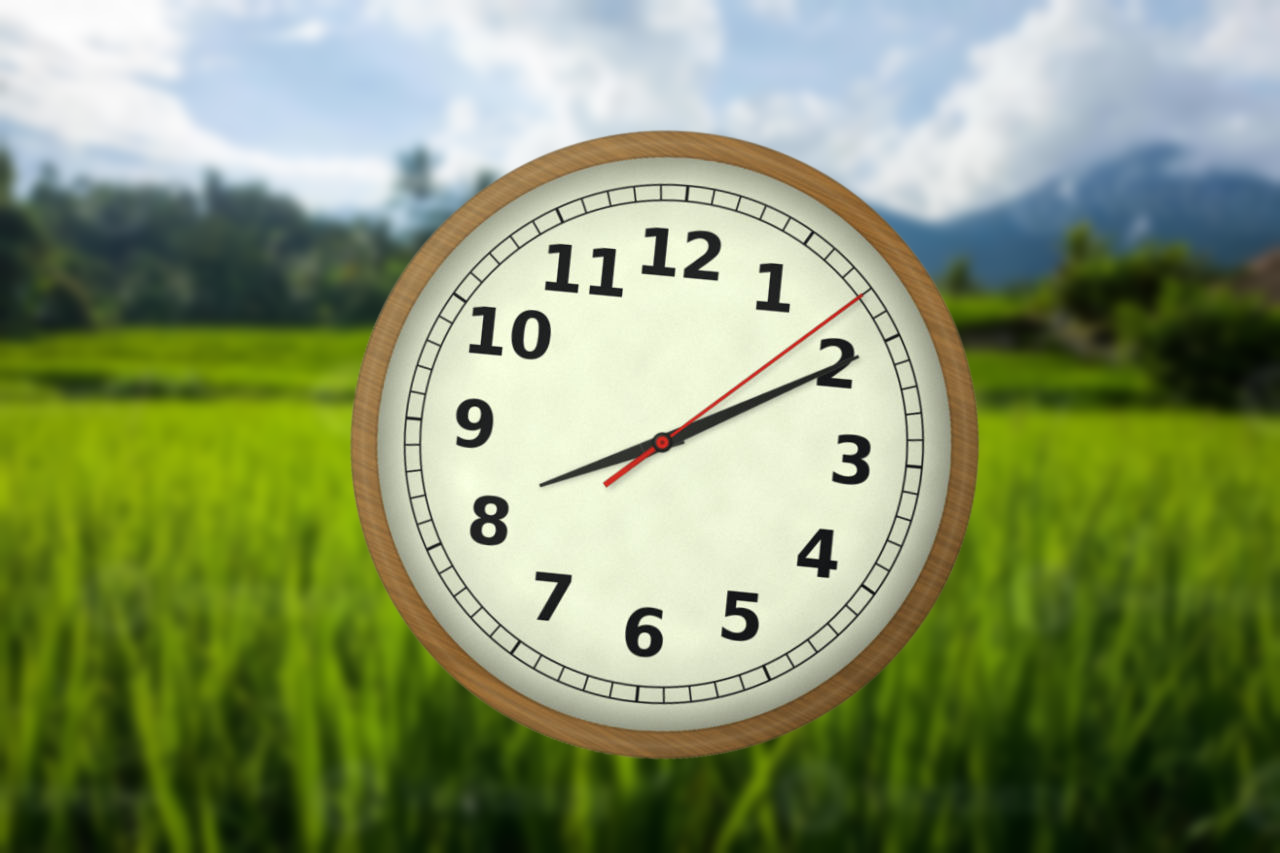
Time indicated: 8h10m08s
